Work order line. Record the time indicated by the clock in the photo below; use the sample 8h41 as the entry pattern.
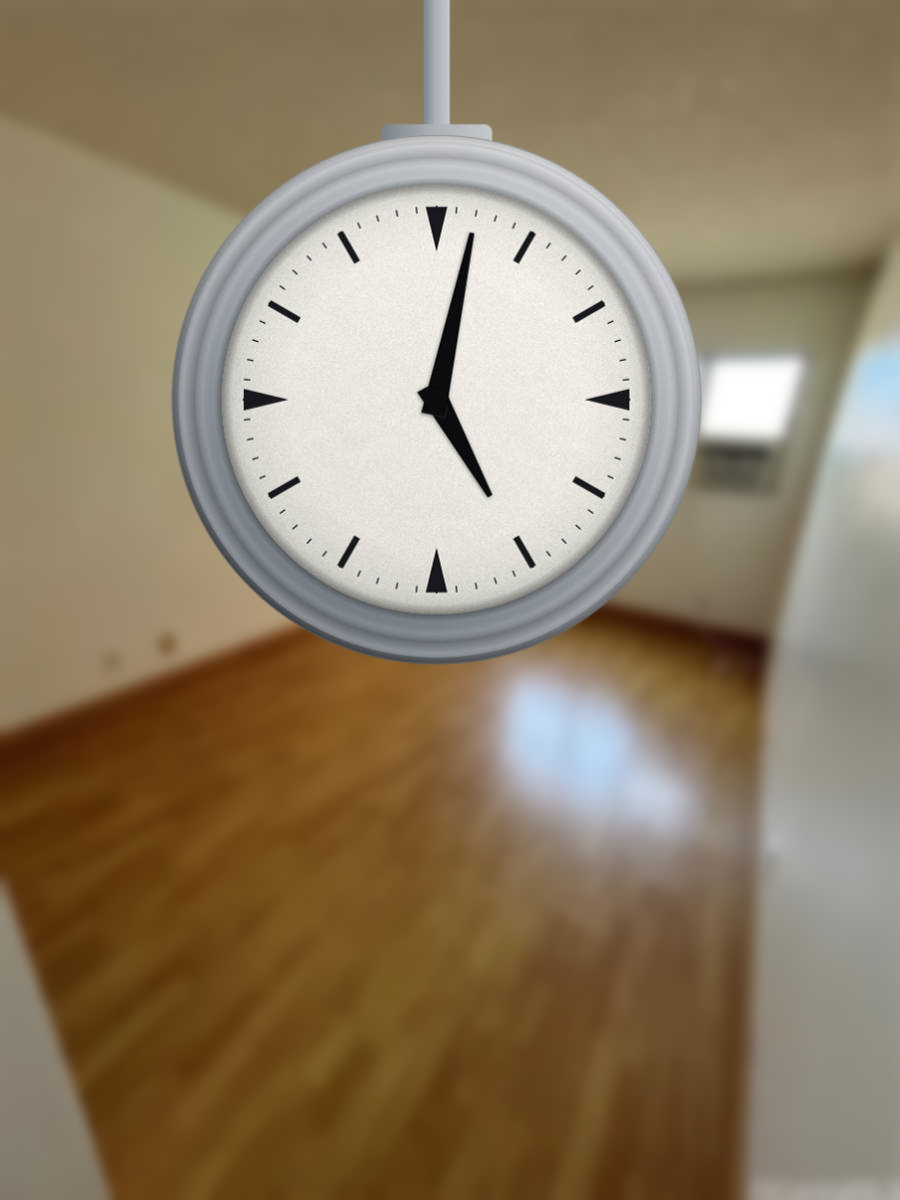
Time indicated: 5h02
